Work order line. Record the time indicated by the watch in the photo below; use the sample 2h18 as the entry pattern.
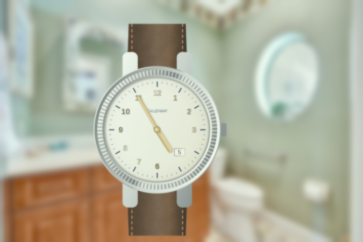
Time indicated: 4h55
